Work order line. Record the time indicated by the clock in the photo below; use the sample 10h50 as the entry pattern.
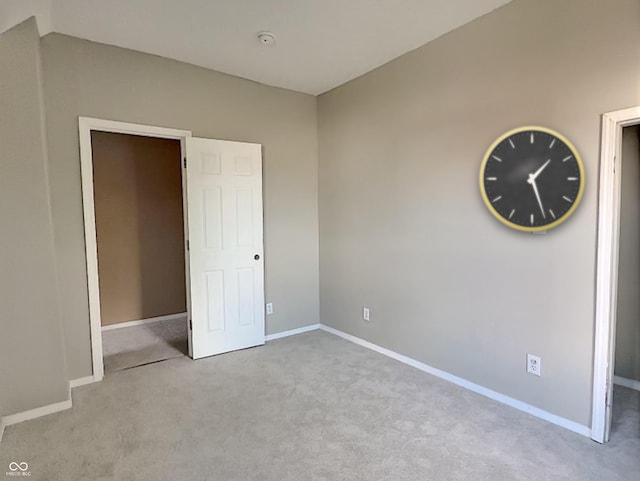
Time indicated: 1h27
